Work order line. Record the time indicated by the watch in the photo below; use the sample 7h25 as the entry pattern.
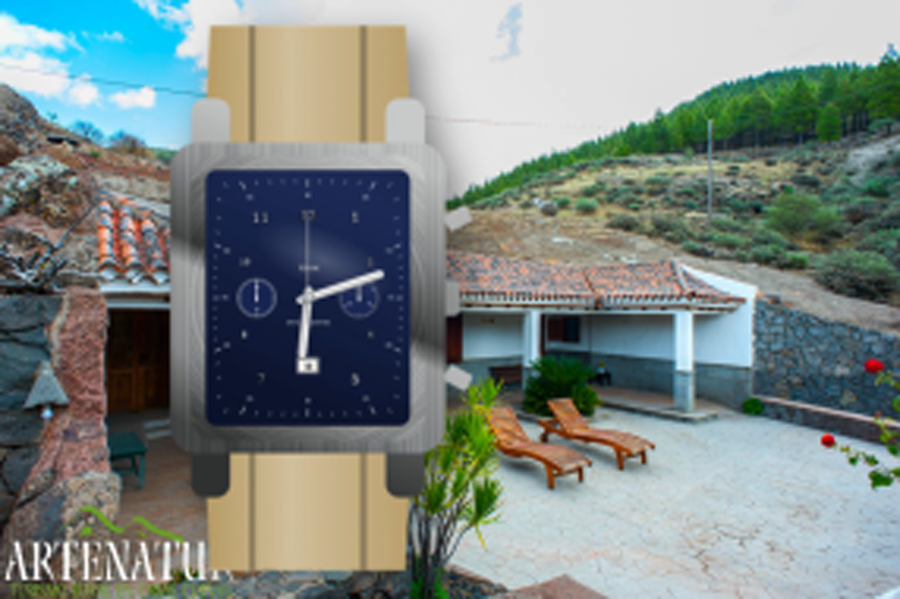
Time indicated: 6h12
